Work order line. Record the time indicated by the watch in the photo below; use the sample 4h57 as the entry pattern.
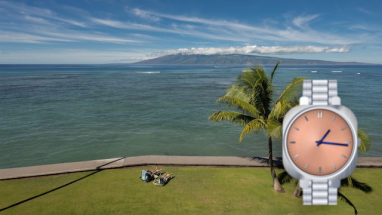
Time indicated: 1h16
